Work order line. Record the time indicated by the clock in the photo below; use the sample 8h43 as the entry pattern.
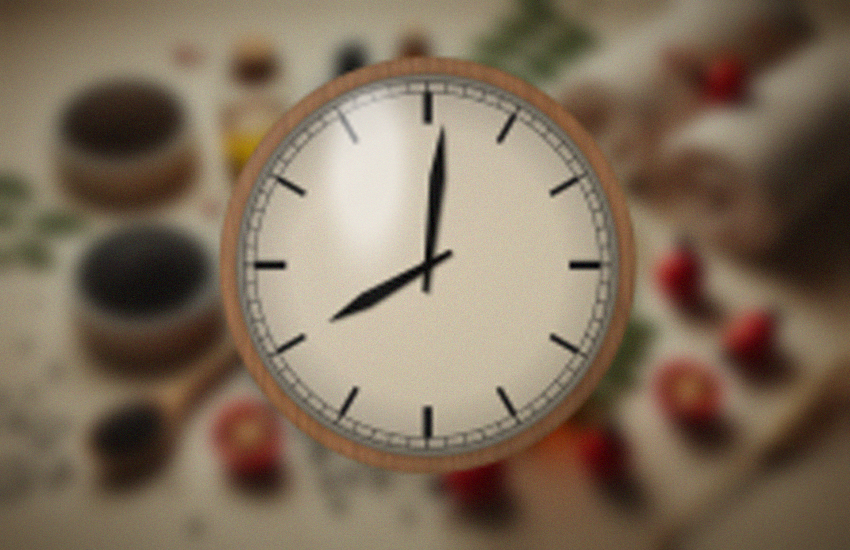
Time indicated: 8h01
